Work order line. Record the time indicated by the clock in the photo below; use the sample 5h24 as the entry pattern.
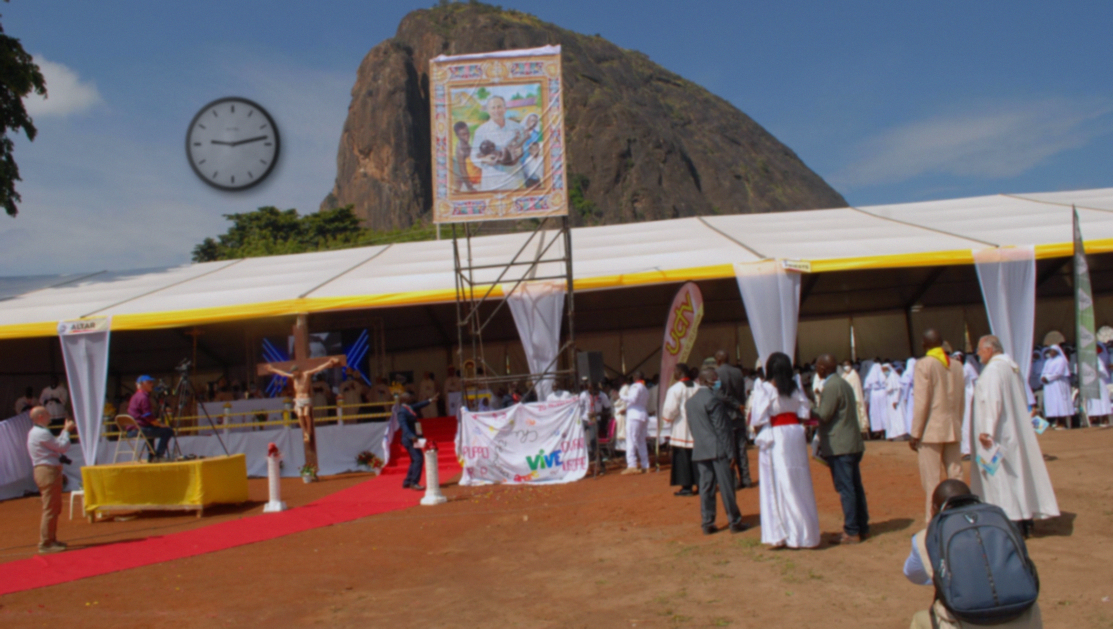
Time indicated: 9h13
